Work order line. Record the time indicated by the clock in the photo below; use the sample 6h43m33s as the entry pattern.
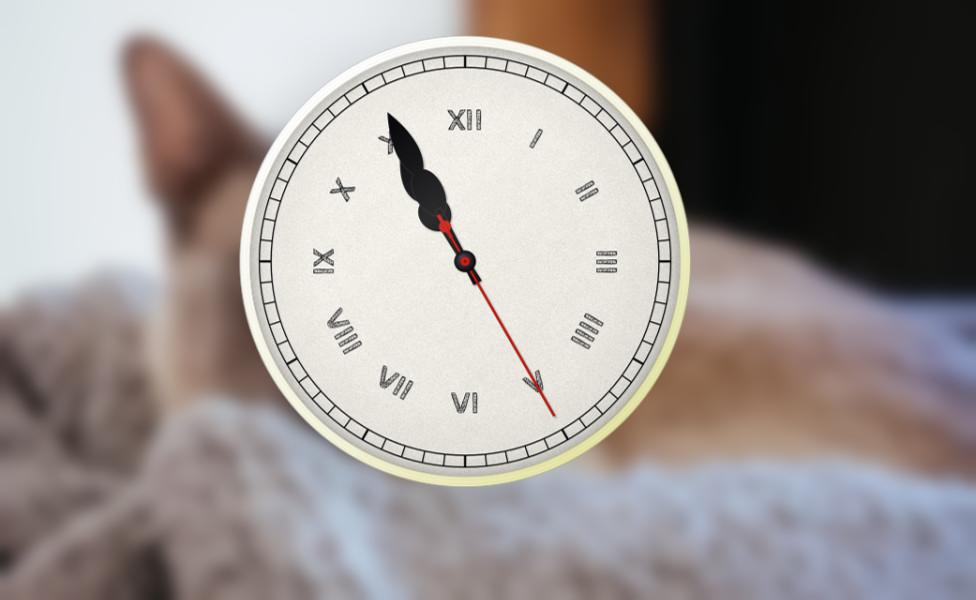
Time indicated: 10h55m25s
